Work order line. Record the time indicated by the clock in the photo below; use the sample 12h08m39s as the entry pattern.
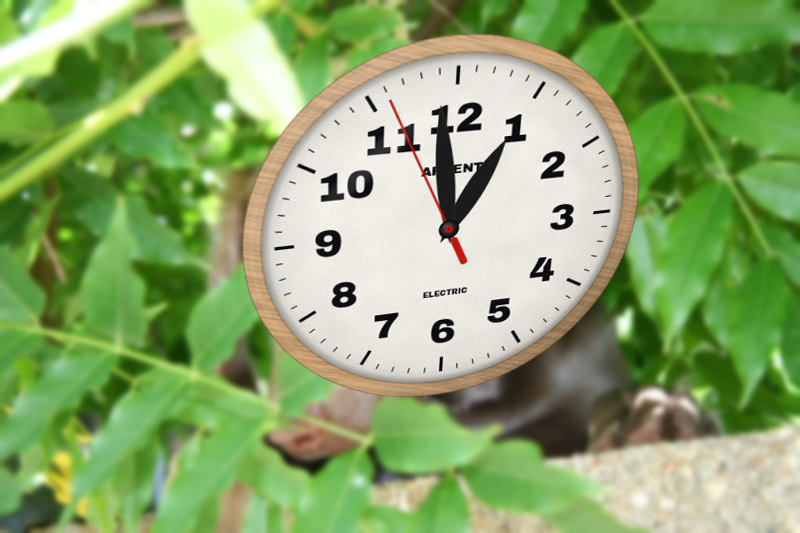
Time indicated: 12h58m56s
